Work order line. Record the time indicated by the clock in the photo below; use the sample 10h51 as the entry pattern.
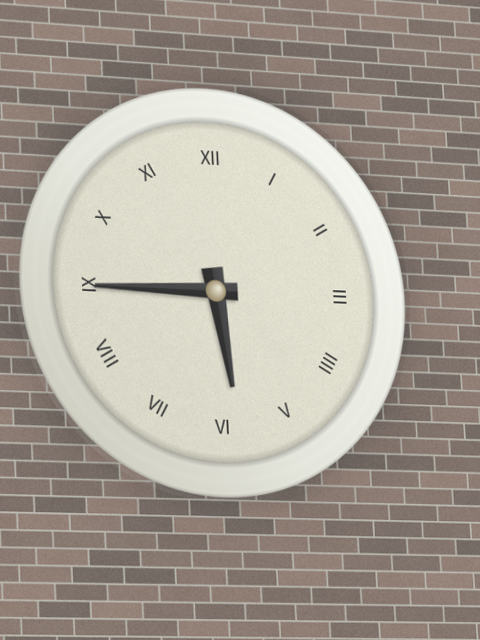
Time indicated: 5h45
